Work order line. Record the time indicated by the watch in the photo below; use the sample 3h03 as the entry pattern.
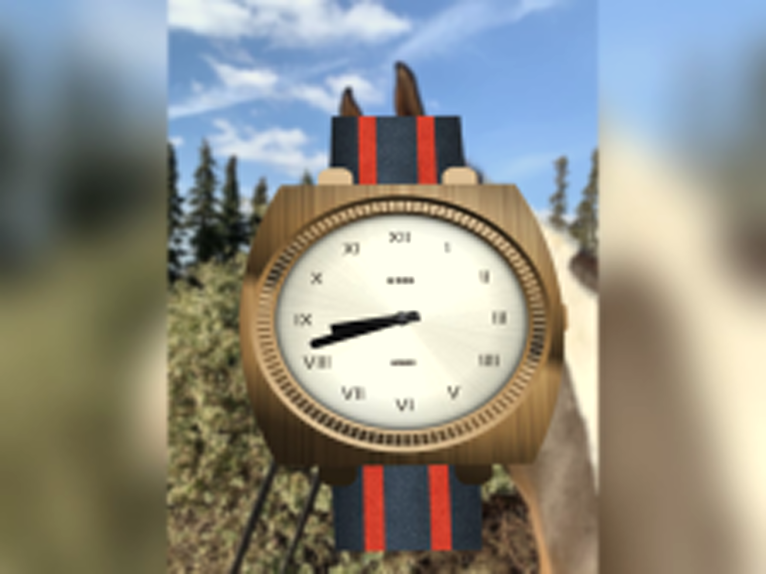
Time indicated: 8h42
